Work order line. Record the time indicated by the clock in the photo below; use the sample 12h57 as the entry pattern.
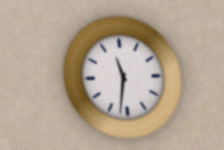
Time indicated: 11h32
